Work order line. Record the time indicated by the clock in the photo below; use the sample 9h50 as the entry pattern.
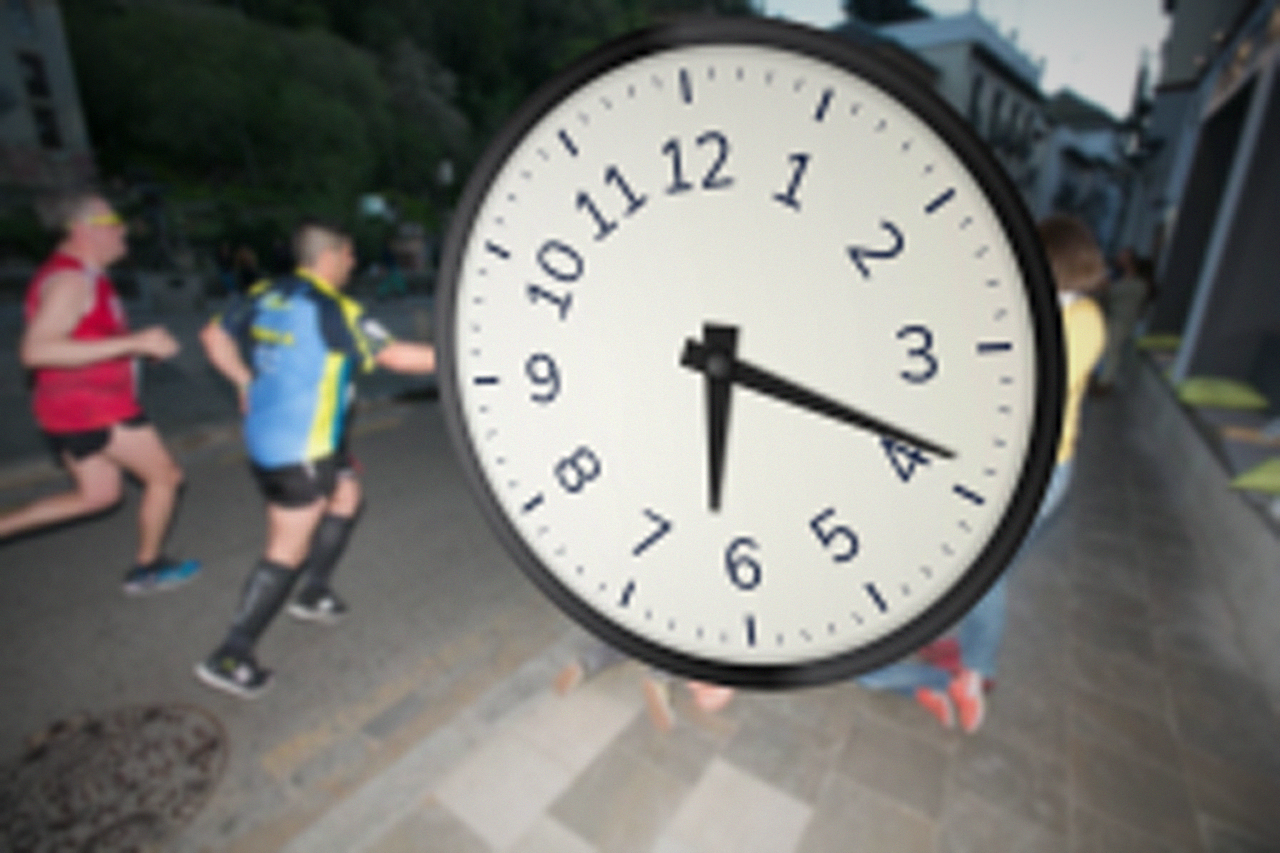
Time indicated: 6h19
